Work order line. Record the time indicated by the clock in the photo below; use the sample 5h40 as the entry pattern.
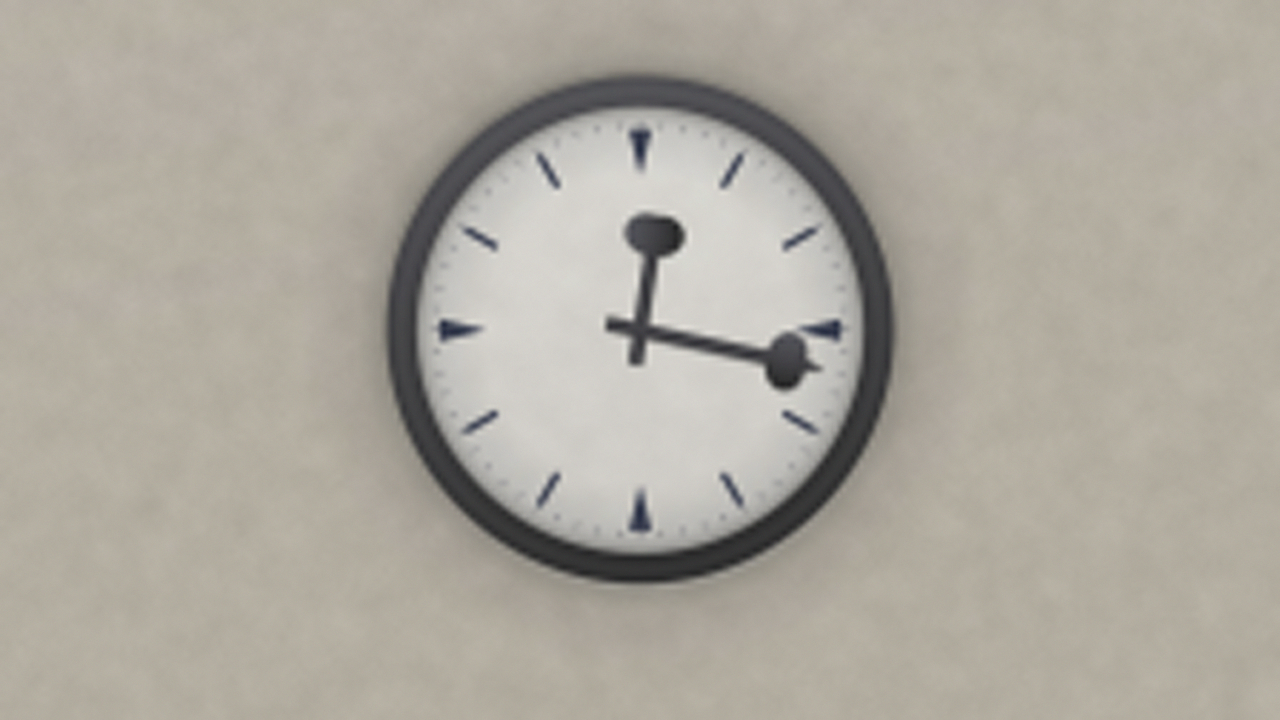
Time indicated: 12h17
